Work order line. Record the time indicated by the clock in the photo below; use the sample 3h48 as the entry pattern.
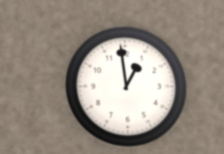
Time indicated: 12h59
